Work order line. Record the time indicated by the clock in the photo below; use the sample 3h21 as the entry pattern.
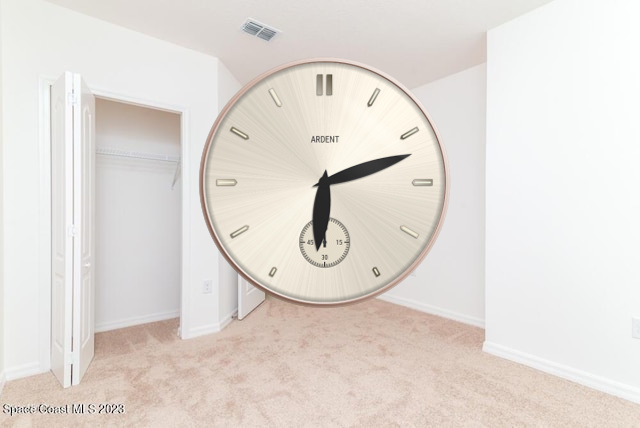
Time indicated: 6h12
